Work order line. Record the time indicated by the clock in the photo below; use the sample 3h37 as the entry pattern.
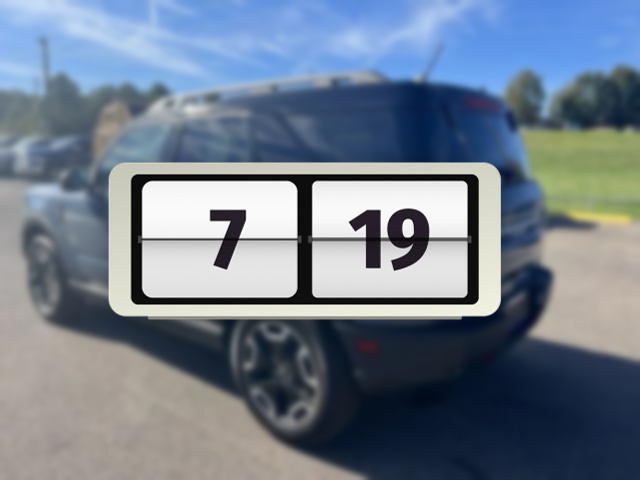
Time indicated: 7h19
